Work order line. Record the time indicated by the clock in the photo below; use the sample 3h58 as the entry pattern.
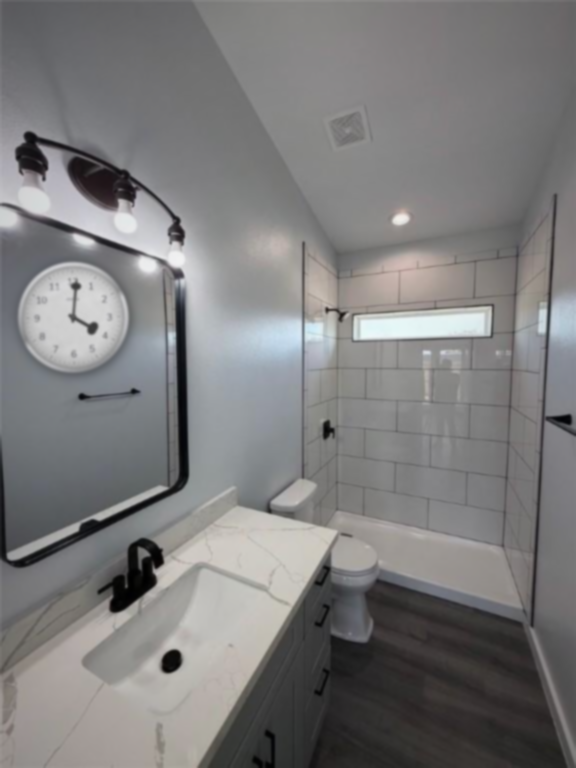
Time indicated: 4h01
